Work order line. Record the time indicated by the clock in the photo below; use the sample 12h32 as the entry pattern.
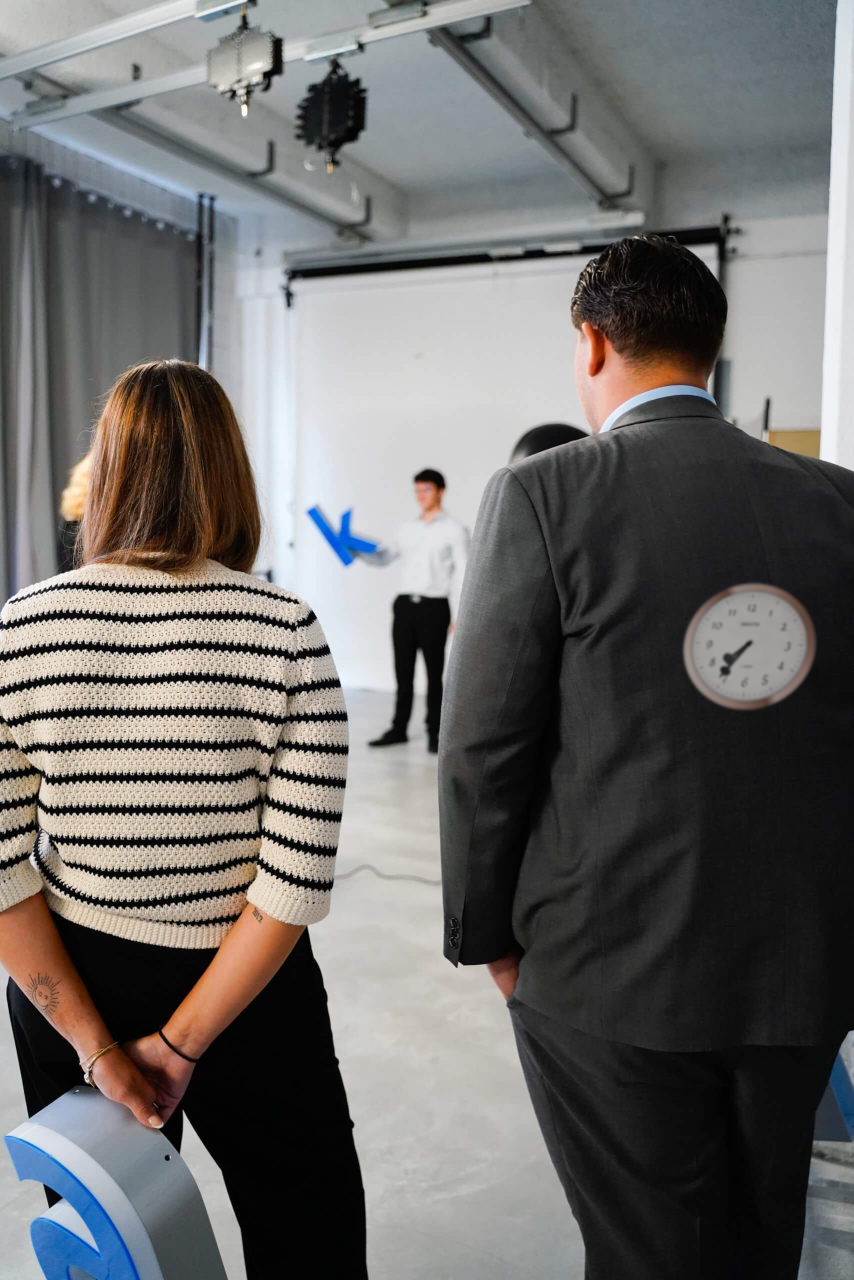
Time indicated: 7h36
